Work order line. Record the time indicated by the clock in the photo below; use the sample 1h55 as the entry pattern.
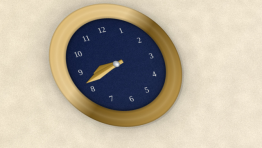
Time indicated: 8h42
